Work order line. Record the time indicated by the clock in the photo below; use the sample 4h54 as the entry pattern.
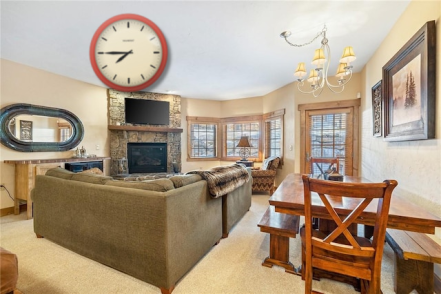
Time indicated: 7h45
